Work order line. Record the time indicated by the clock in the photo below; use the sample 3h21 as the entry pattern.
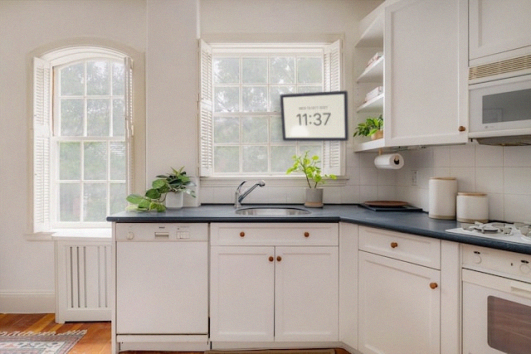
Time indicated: 11h37
